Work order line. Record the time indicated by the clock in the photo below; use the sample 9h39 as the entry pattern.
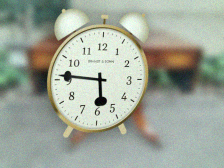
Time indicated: 5h46
